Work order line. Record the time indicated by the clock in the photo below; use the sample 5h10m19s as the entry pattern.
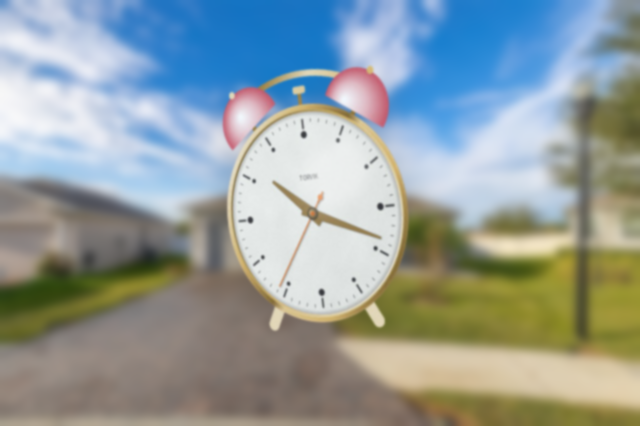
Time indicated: 10h18m36s
